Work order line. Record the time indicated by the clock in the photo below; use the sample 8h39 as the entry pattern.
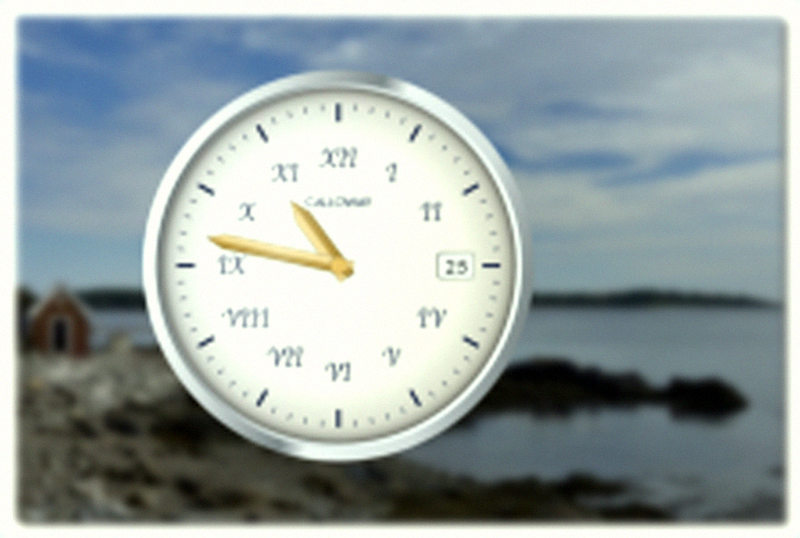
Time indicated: 10h47
